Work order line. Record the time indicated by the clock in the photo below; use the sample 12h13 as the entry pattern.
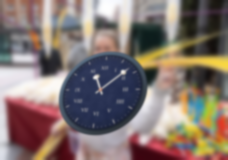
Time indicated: 11h08
